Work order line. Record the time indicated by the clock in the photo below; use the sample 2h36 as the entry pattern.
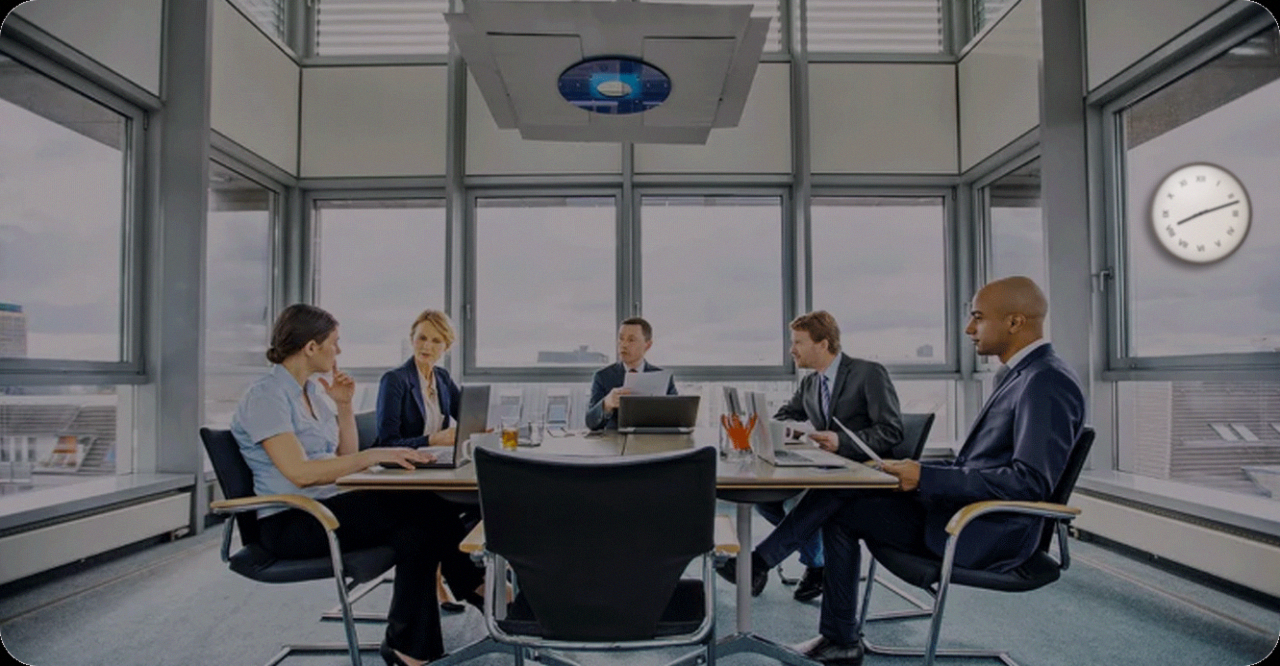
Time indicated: 8h12
